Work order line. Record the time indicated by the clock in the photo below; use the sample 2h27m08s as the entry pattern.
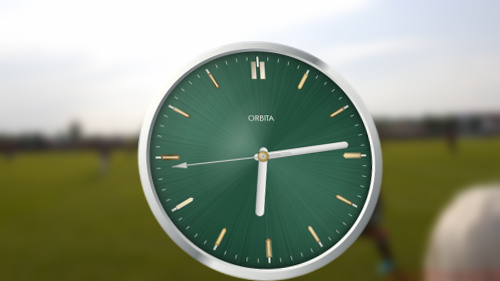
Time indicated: 6h13m44s
